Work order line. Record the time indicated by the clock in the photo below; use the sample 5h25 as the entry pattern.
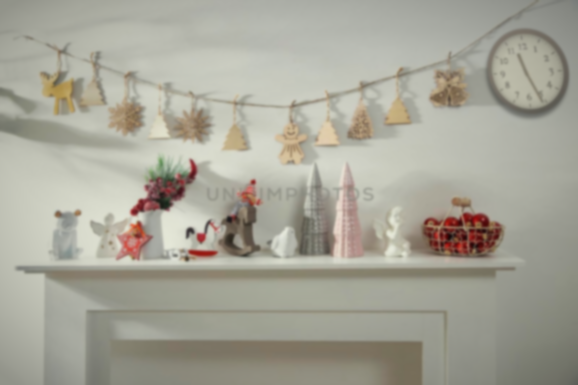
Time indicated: 11h26
